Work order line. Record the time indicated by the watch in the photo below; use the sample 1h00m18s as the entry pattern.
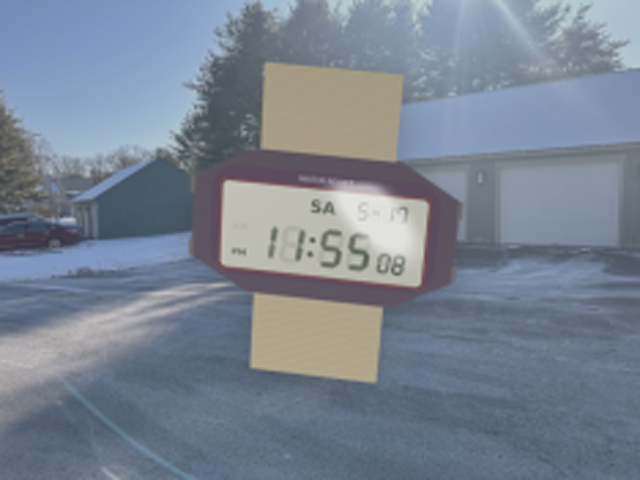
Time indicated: 11h55m08s
